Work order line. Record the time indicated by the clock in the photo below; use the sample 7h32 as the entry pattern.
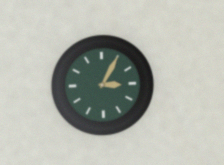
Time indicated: 3h05
